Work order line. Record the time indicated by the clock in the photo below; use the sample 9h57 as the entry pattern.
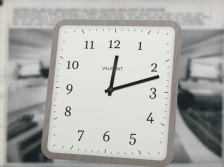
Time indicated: 12h12
